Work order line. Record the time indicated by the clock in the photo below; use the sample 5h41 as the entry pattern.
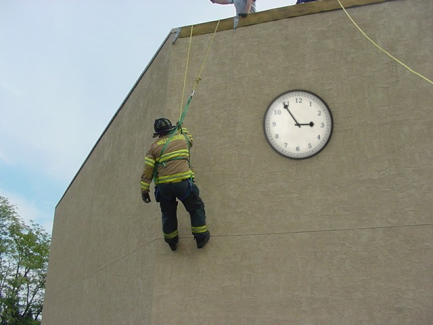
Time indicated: 2h54
